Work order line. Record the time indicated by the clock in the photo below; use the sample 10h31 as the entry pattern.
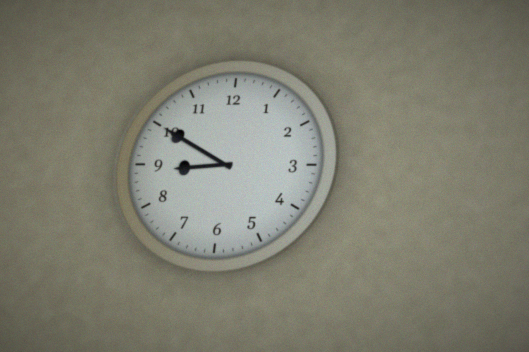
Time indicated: 8h50
